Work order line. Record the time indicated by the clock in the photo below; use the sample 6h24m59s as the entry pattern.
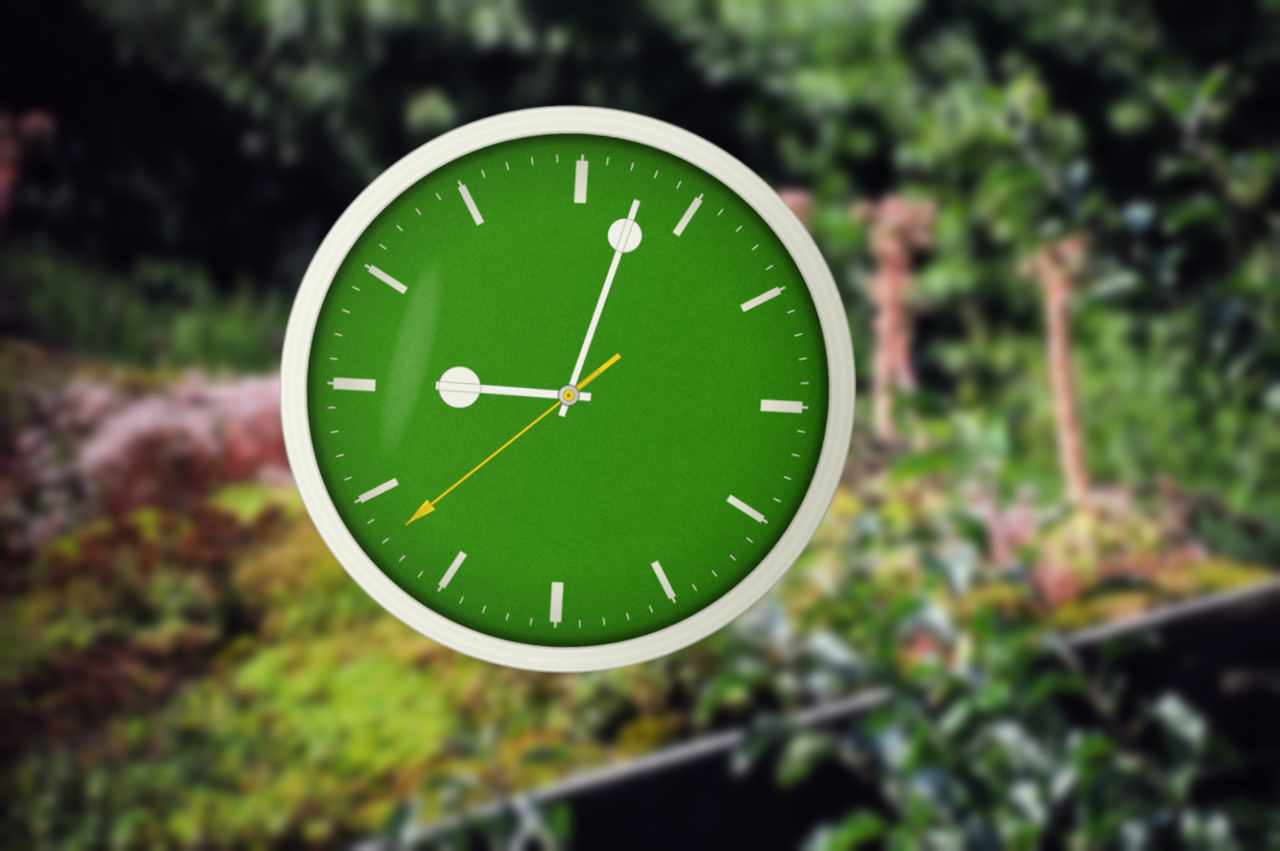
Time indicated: 9h02m38s
